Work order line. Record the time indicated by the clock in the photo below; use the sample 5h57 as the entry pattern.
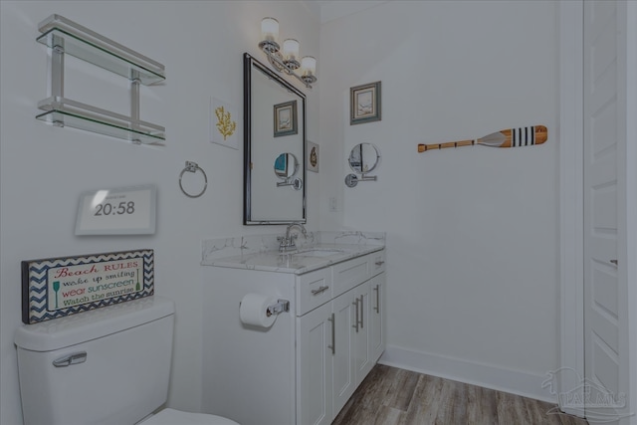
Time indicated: 20h58
